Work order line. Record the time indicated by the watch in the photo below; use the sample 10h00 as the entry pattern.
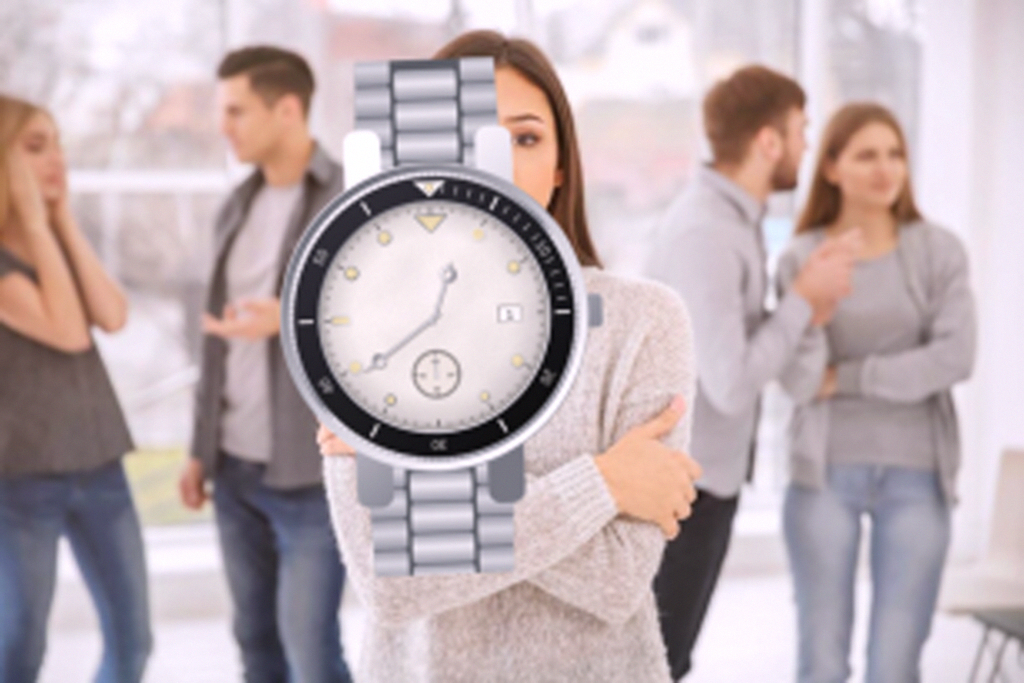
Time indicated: 12h39
